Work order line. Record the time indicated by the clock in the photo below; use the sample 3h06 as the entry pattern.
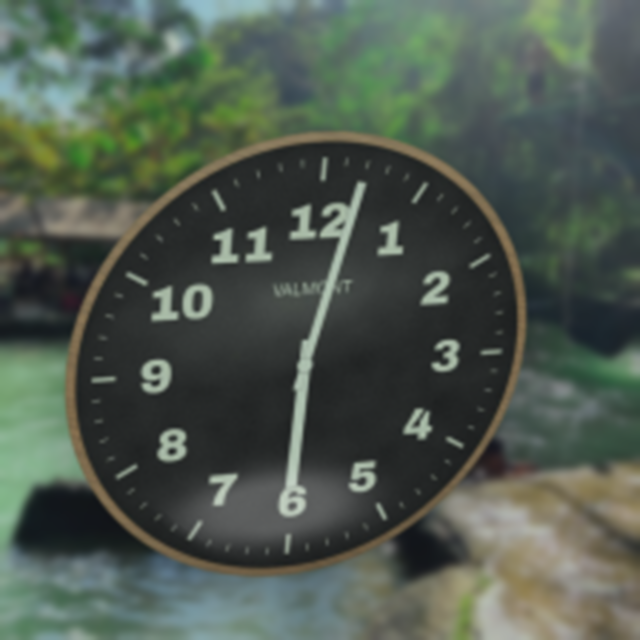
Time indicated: 6h02
